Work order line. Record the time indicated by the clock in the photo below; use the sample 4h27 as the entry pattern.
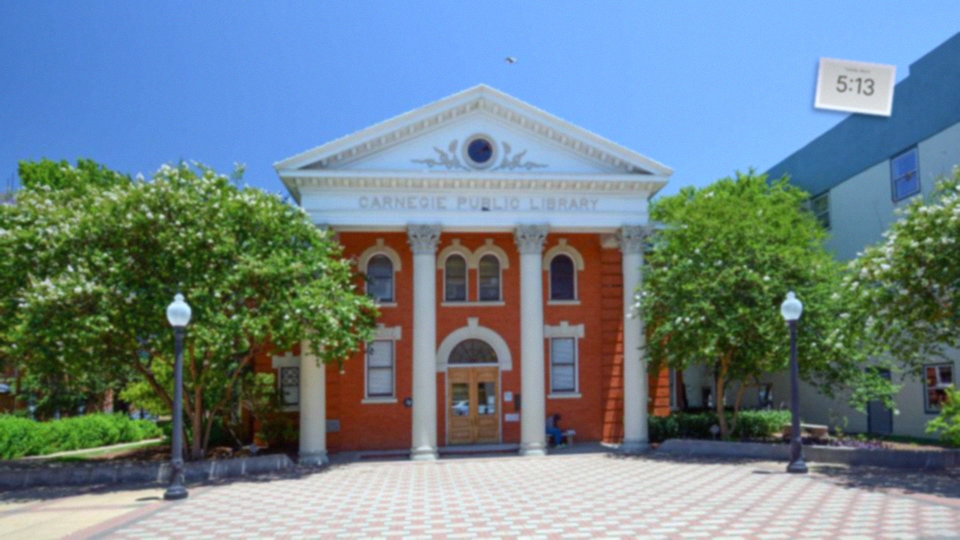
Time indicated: 5h13
